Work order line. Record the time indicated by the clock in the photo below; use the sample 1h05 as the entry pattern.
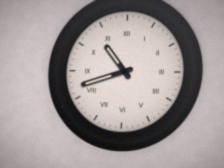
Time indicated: 10h42
